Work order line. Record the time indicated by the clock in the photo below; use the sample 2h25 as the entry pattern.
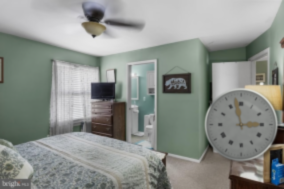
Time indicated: 2h58
